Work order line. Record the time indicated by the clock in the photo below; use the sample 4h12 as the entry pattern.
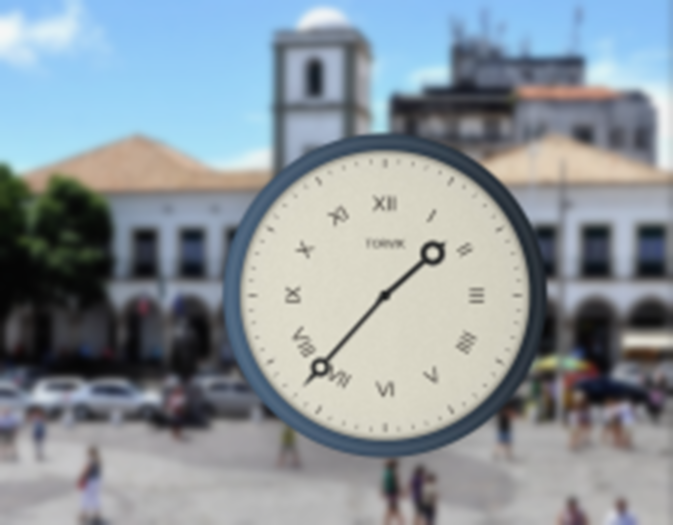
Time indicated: 1h37
